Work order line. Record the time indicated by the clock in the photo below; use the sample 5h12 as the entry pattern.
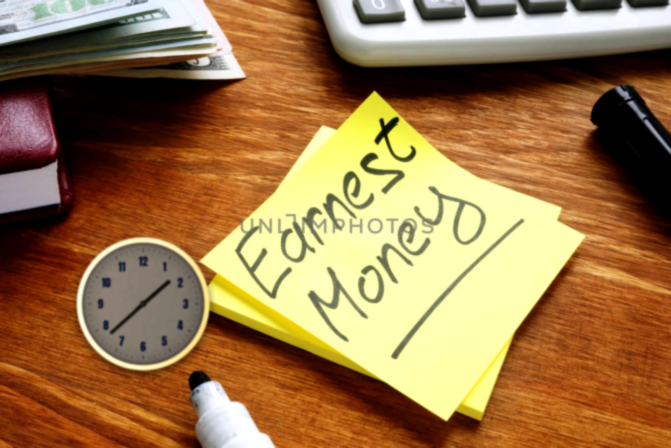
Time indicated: 1h38
